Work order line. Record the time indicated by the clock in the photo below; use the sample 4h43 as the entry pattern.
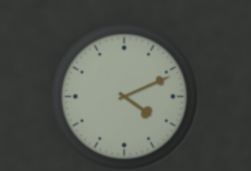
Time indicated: 4h11
